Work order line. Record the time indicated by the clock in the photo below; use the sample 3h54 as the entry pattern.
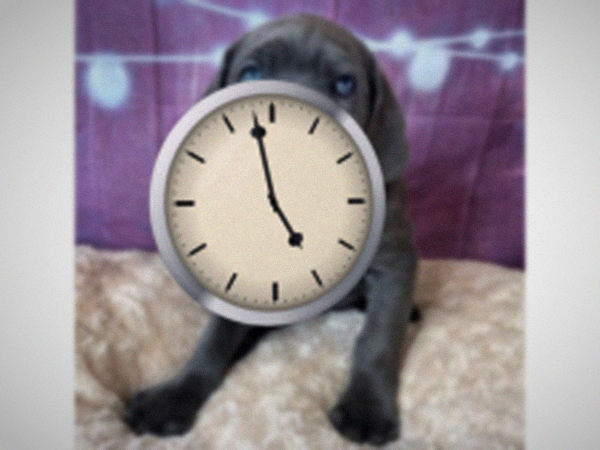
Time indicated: 4h58
